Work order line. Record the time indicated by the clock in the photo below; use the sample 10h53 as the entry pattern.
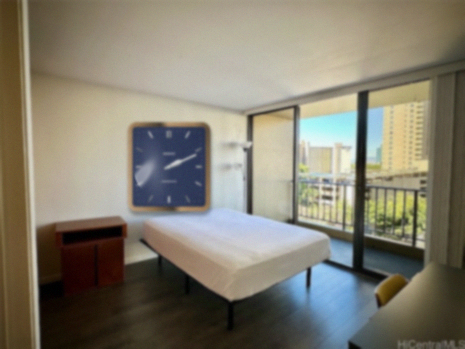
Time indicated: 2h11
